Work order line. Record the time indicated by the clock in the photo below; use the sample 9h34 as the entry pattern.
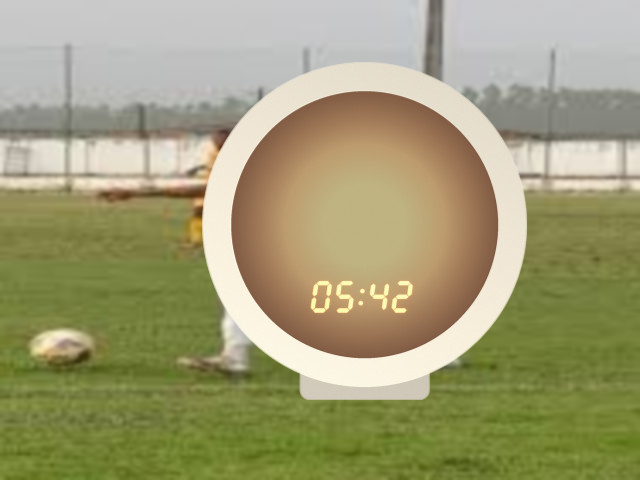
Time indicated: 5h42
